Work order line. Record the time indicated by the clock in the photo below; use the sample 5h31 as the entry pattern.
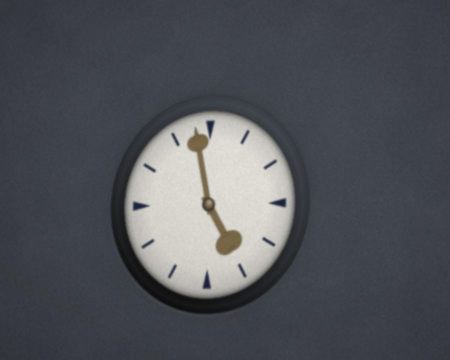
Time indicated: 4h58
